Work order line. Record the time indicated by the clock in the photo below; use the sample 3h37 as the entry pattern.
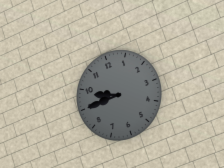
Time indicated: 9h45
